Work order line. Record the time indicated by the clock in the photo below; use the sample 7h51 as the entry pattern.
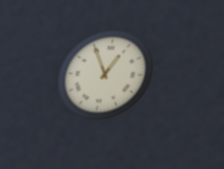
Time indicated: 12h55
